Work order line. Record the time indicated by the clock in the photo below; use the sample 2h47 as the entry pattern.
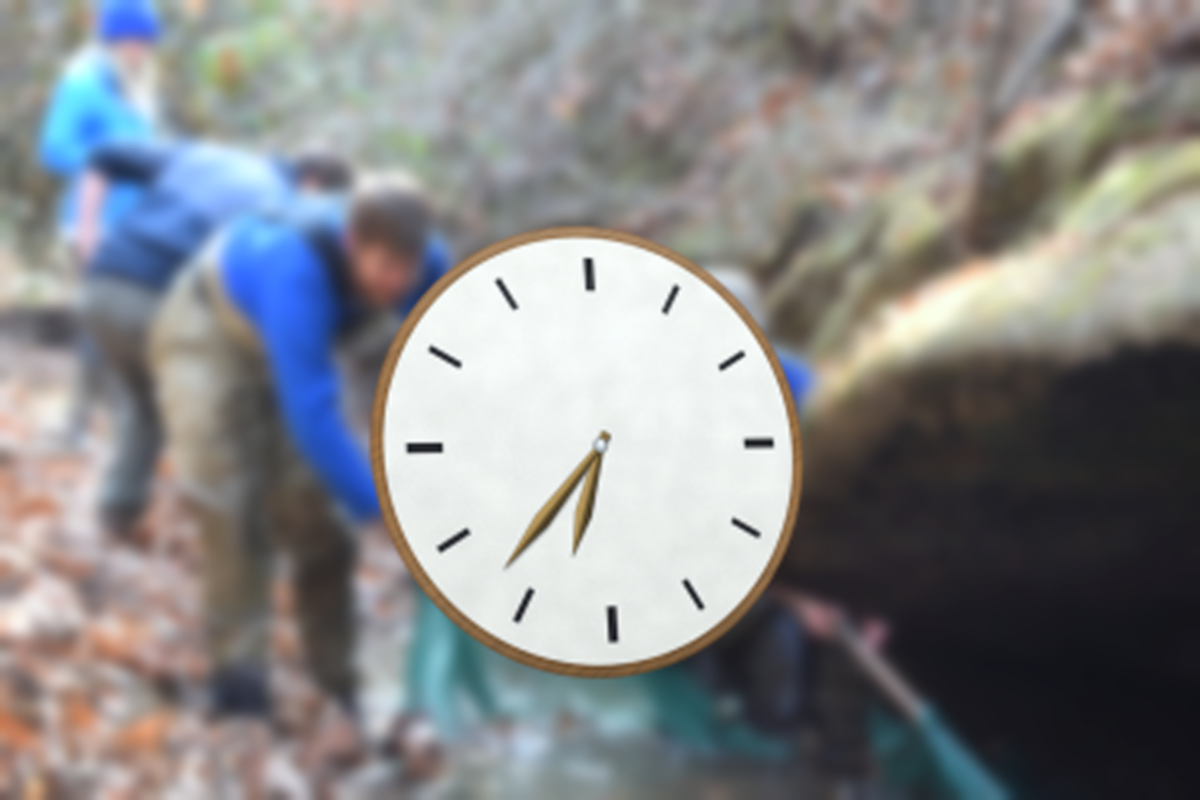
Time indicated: 6h37
